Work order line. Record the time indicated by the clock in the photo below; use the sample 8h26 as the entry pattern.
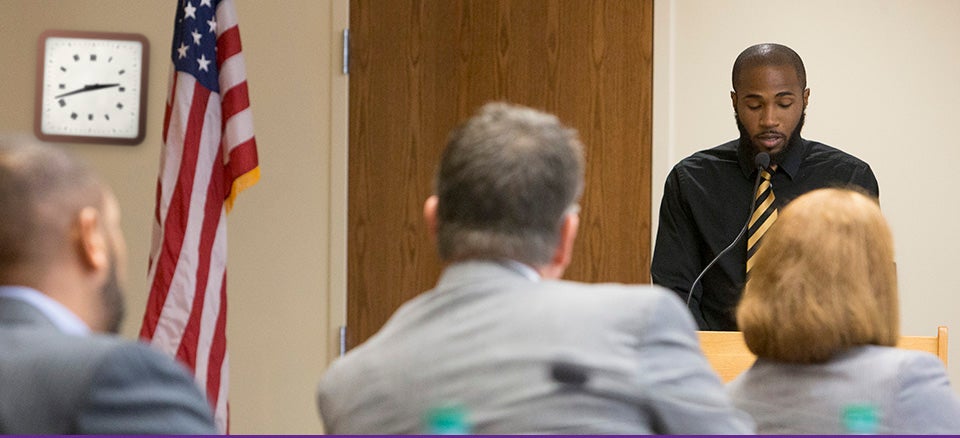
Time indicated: 2h42
